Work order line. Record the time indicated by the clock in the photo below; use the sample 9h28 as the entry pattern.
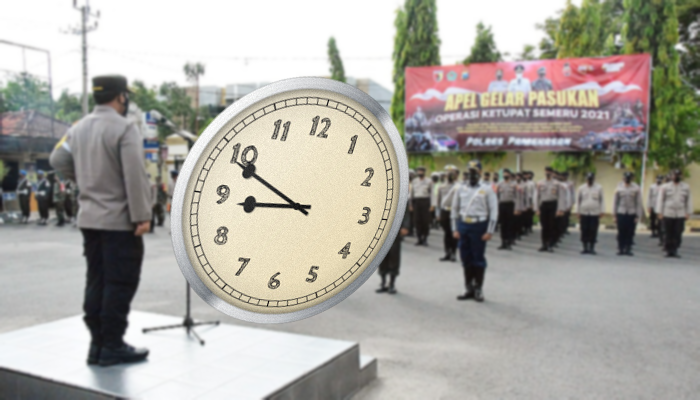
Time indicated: 8h49
